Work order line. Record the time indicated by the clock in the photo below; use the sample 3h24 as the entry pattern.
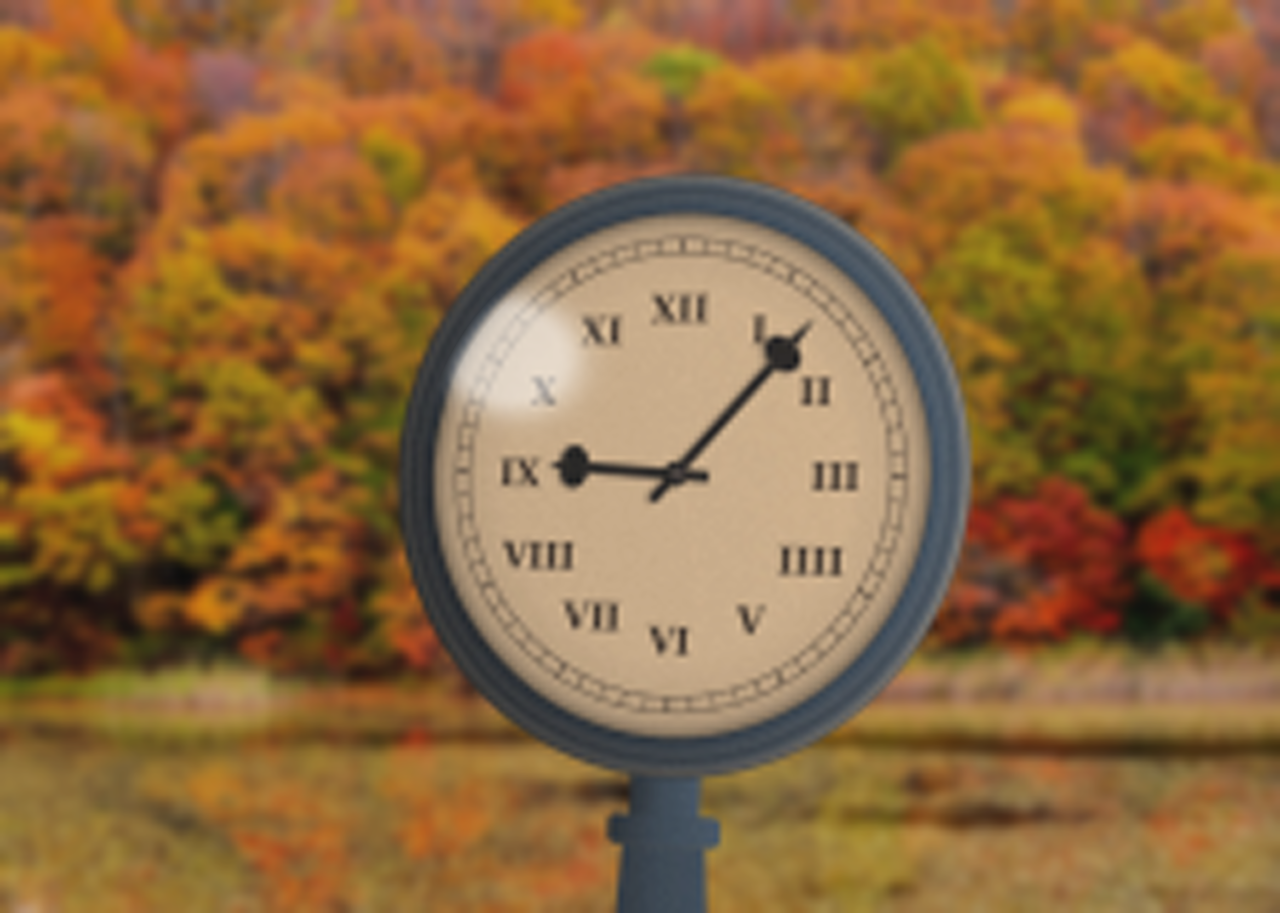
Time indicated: 9h07
